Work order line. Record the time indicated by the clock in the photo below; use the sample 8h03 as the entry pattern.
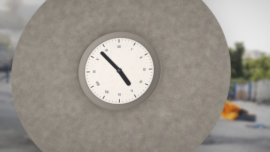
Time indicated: 4h53
